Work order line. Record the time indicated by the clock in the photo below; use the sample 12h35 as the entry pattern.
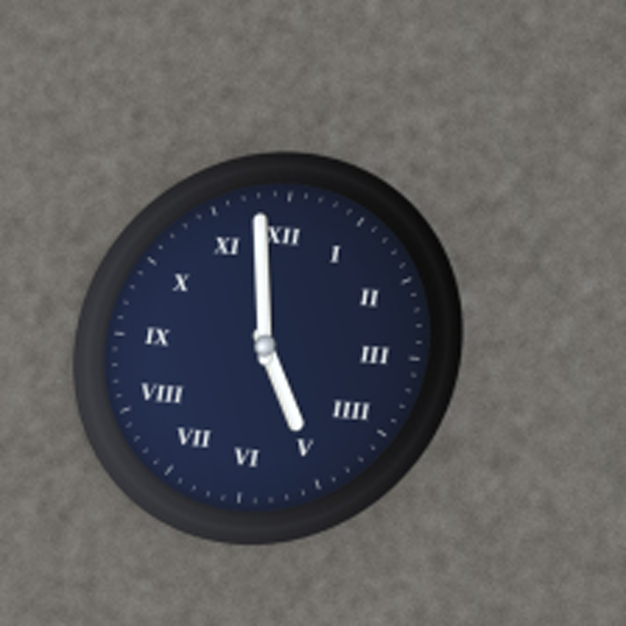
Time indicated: 4h58
